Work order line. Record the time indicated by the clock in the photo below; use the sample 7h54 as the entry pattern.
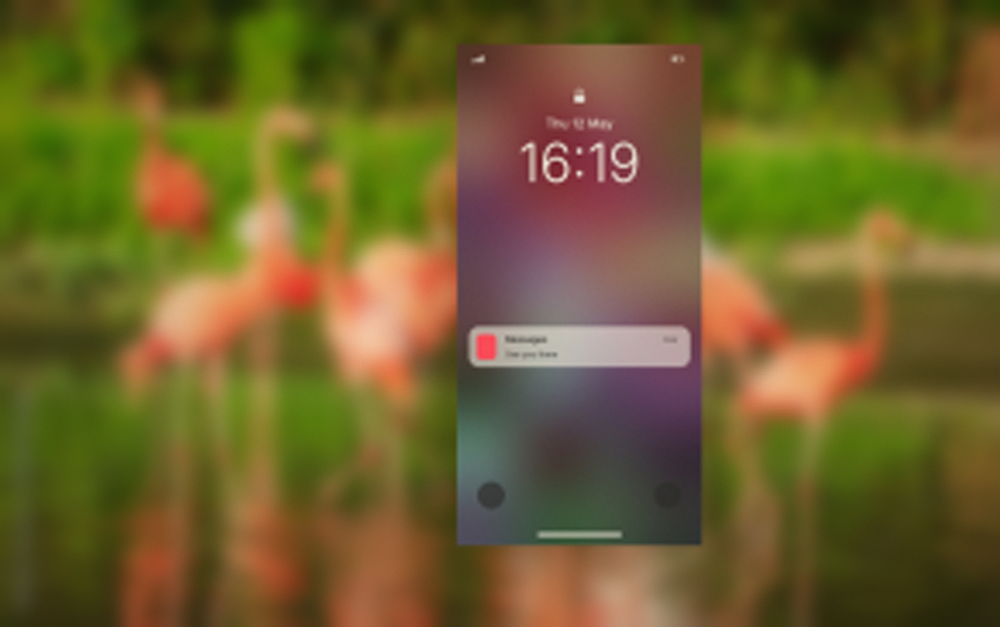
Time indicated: 16h19
